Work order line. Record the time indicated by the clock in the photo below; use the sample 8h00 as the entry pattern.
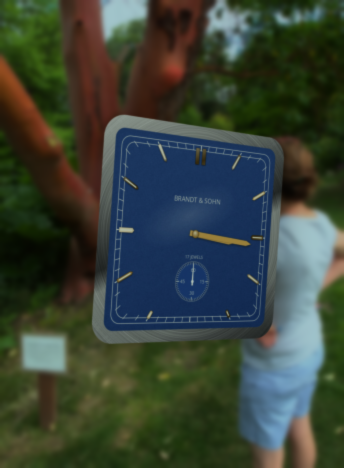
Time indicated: 3h16
